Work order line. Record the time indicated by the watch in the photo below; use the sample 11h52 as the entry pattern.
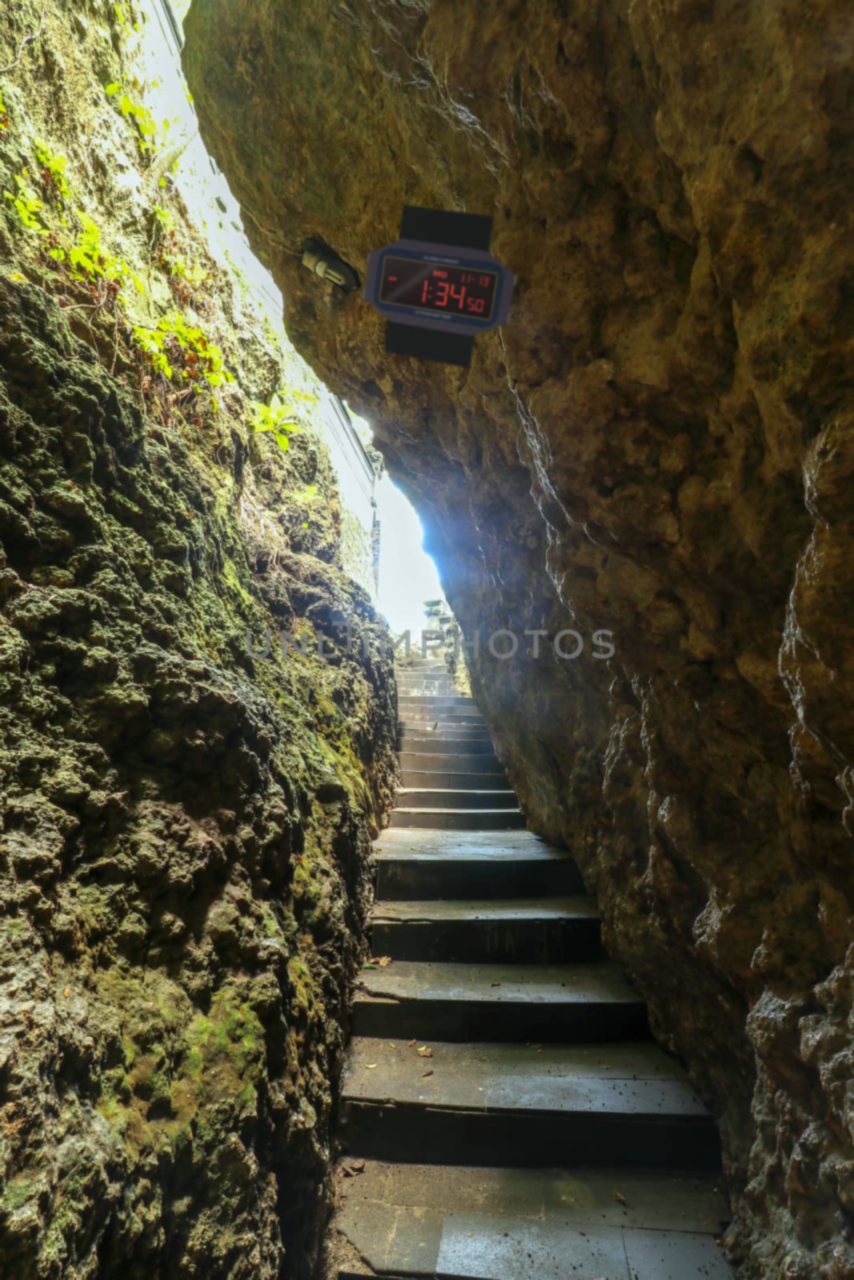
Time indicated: 1h34
